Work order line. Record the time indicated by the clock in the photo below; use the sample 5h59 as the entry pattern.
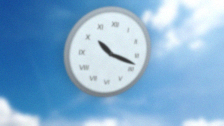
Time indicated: 10h18
